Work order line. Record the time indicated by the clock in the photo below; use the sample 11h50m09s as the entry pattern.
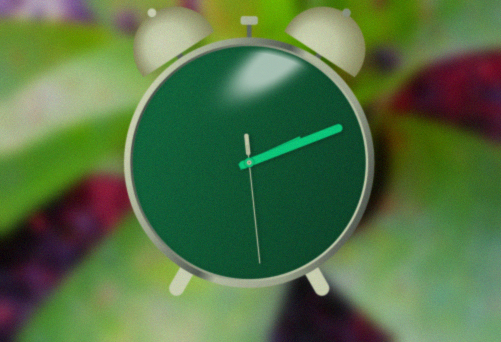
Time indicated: 2h11m29s
